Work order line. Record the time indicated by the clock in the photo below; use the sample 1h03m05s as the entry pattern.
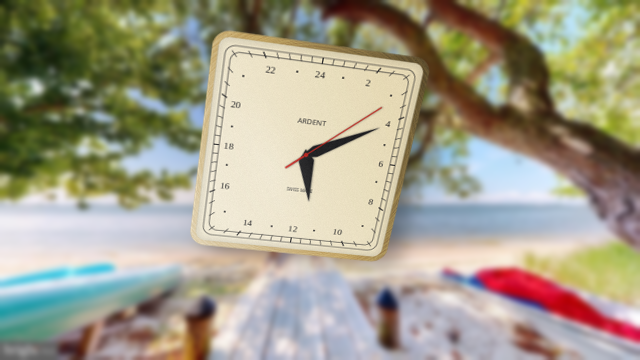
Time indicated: 11h10m08s
